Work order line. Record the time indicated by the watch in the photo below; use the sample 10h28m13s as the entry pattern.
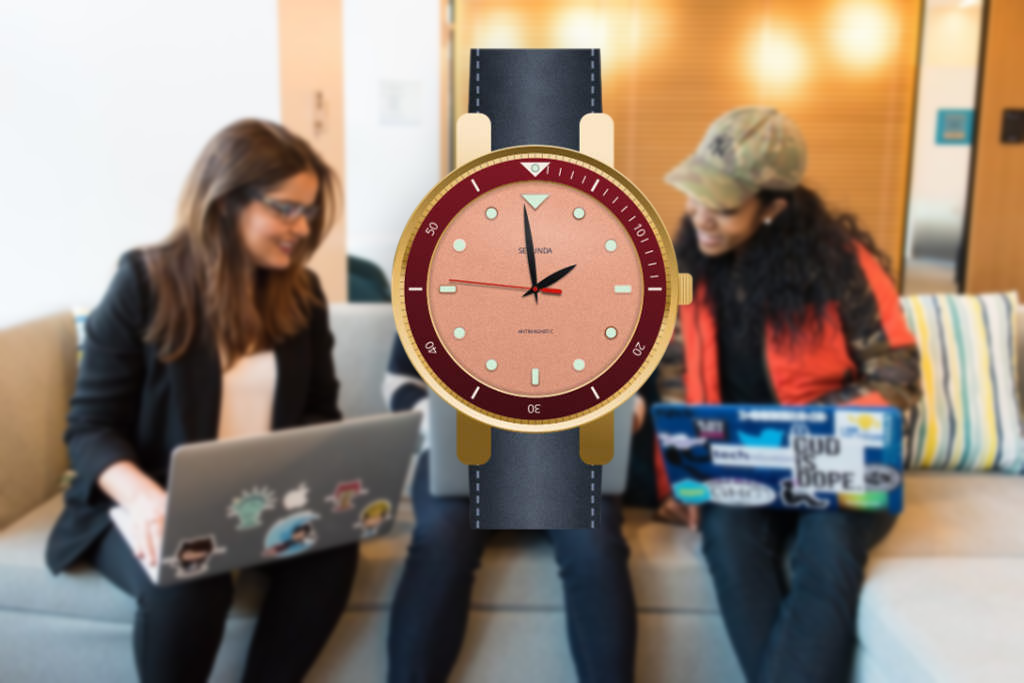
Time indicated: 1h58m46s
